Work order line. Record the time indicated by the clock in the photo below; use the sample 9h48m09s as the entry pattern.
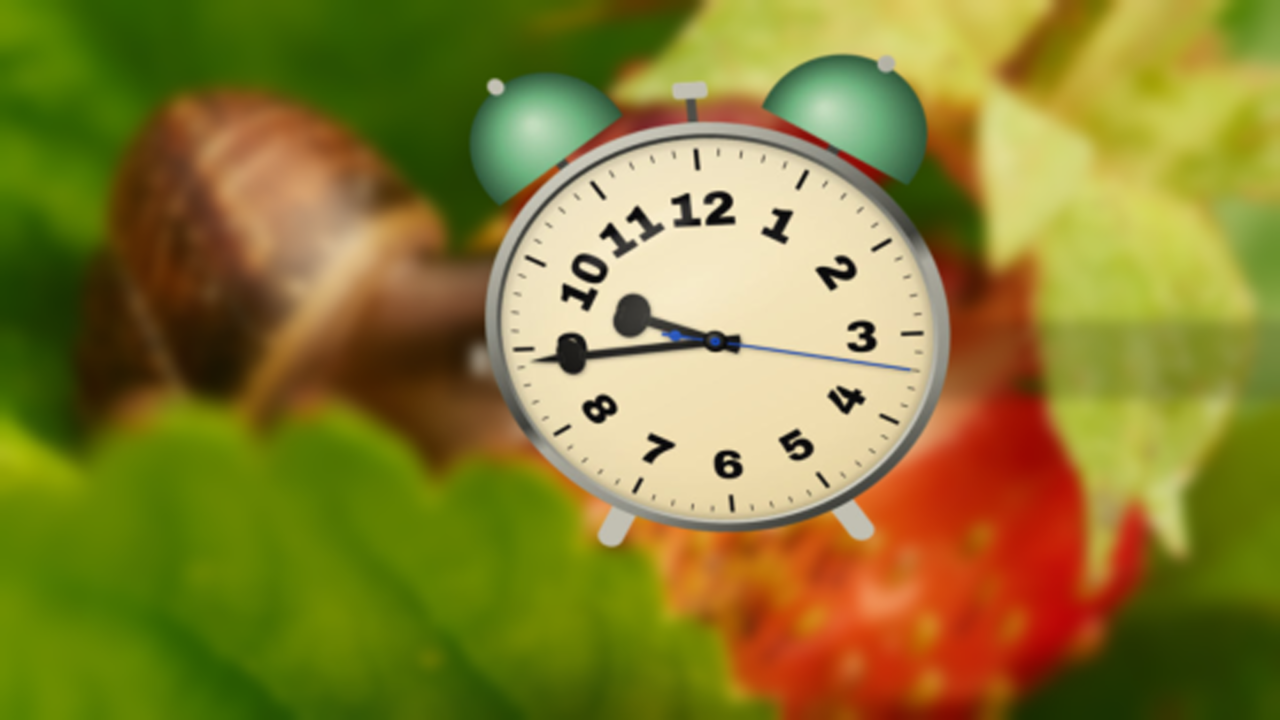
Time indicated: 9h44m17s
